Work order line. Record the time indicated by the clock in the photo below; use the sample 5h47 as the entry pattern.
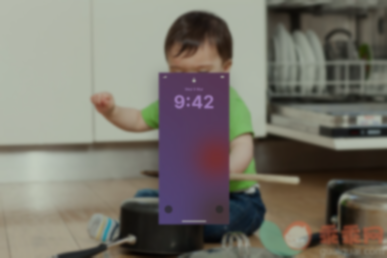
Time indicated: 9h42
